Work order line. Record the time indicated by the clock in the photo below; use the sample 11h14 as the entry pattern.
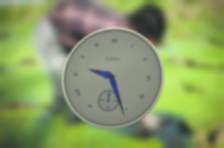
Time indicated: 9h26
